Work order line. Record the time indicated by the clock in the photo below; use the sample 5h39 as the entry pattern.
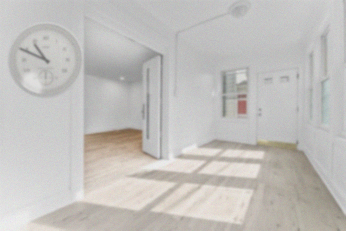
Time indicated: 10h49
